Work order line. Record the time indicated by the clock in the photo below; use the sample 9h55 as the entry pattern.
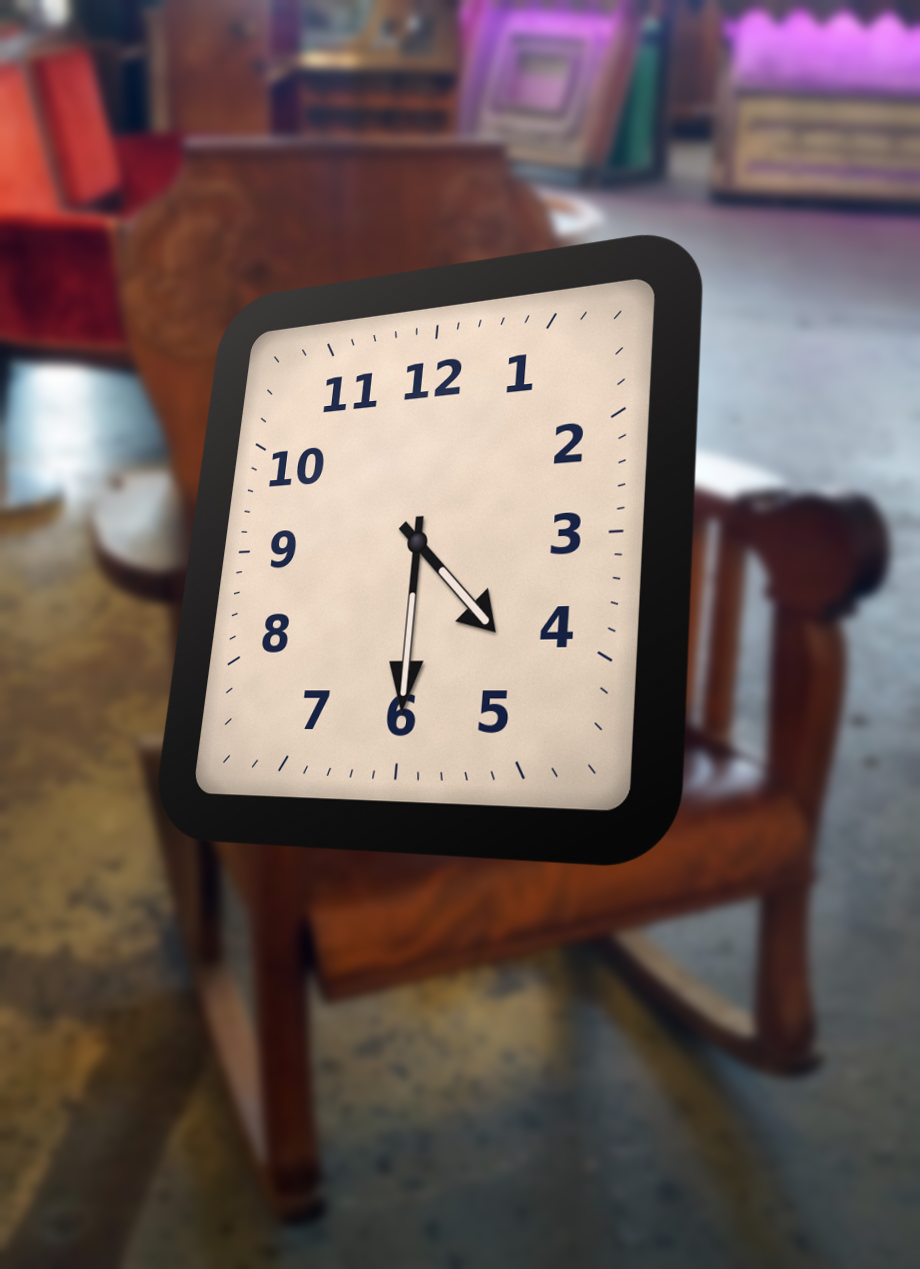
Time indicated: 4h30
